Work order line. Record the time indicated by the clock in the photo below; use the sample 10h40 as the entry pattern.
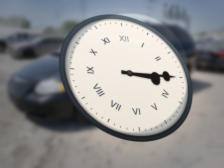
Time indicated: 3h15
